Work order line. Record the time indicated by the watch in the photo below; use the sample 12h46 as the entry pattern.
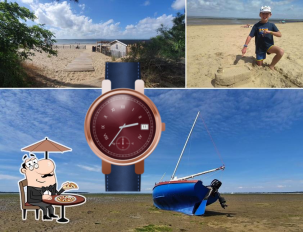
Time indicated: 2h36
